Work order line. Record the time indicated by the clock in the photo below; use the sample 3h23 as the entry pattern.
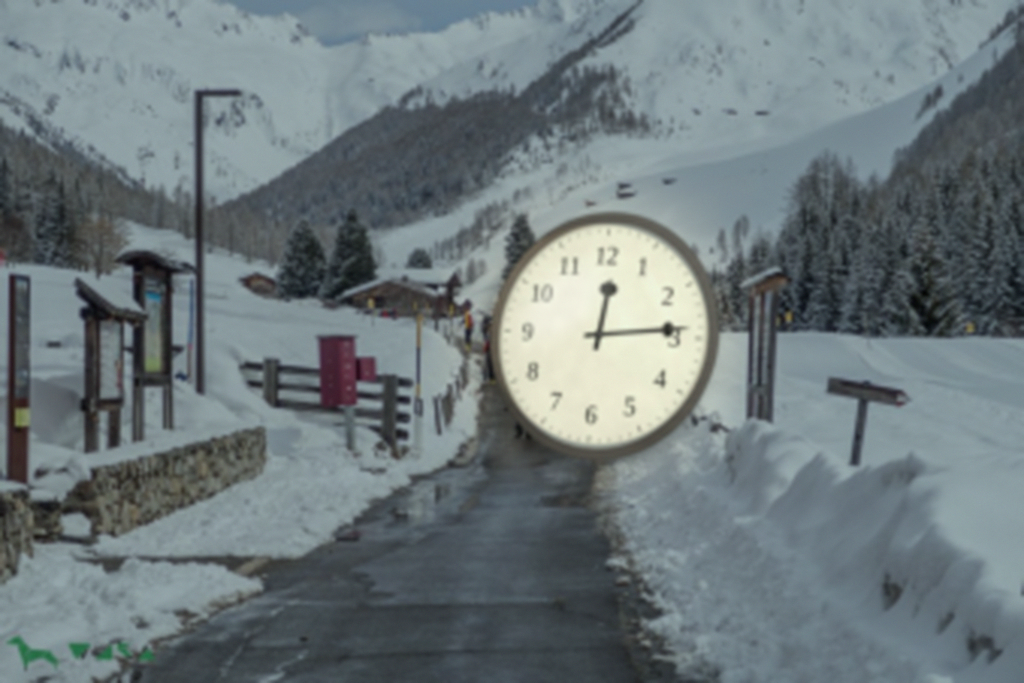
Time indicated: 12h14
